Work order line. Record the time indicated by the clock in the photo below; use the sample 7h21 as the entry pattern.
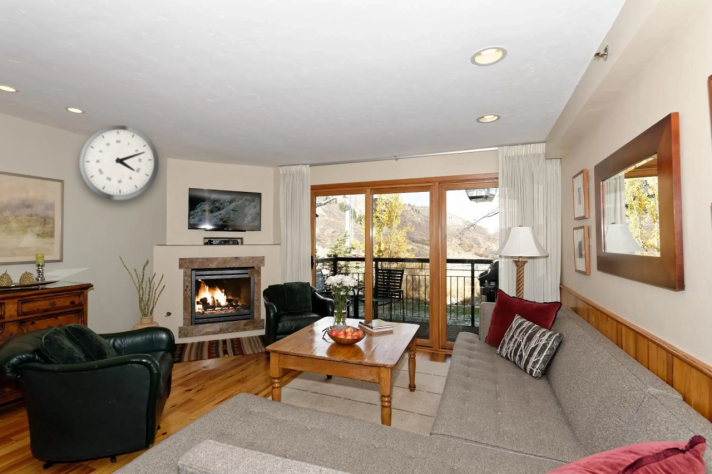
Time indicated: 4h12
